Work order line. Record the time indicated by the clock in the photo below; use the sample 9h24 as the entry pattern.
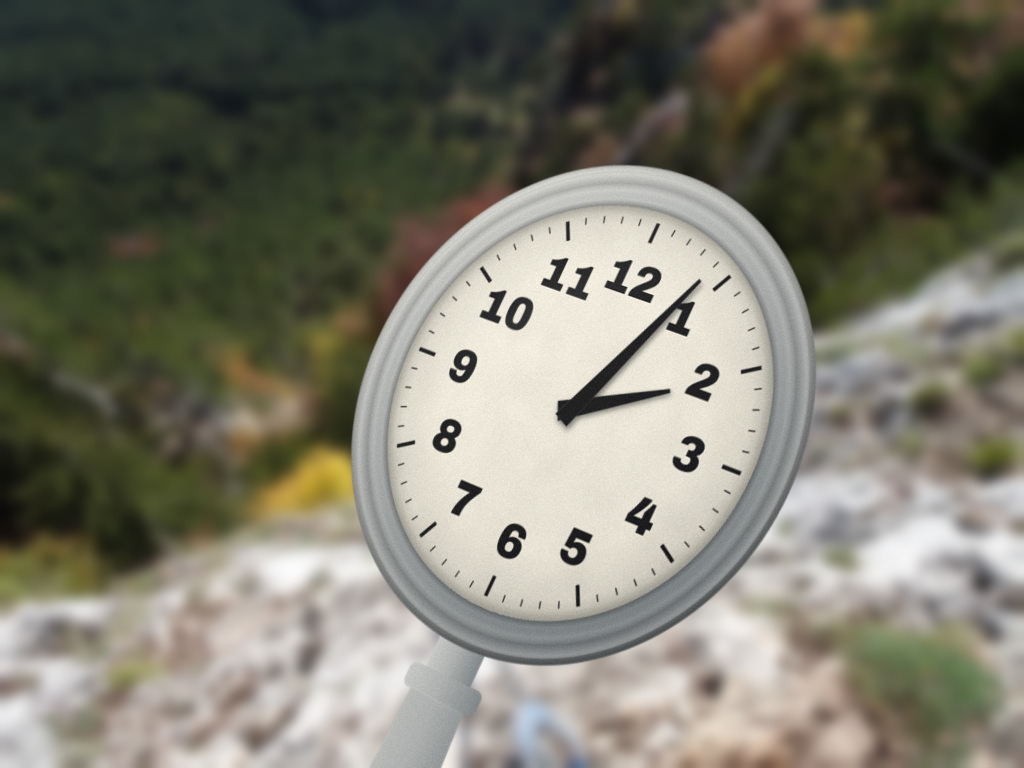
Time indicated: 2h04
